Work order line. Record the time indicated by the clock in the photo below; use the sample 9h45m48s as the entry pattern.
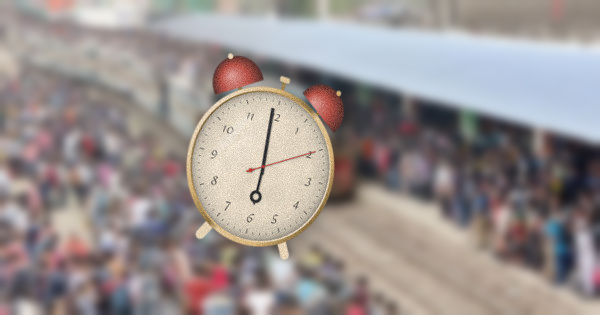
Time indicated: 5h59m10s
